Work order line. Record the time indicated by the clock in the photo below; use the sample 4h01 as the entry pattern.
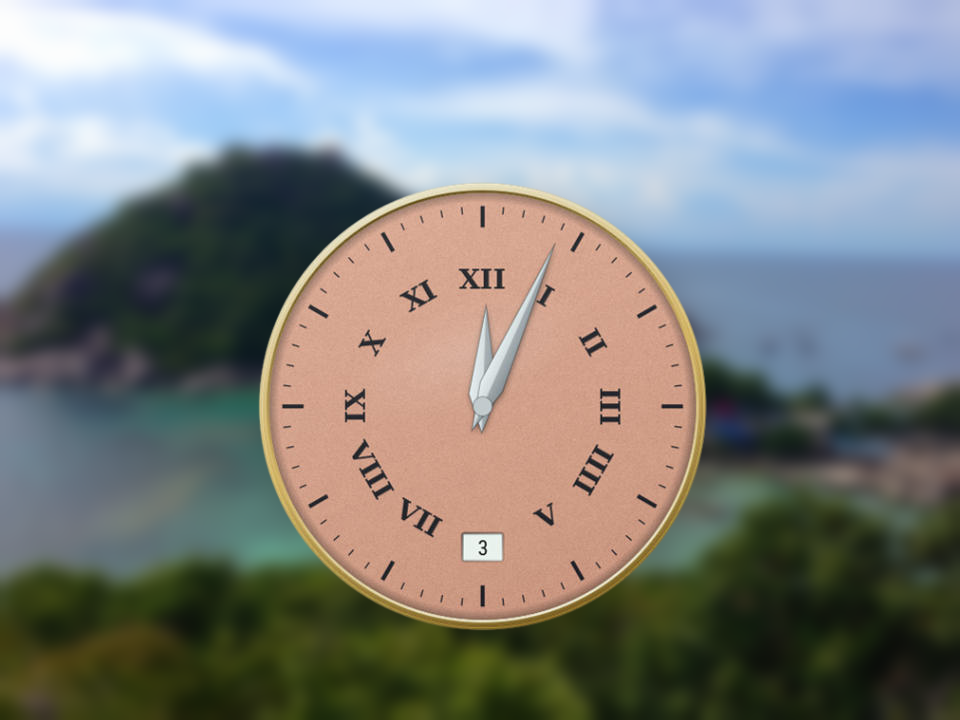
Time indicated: 12h04
